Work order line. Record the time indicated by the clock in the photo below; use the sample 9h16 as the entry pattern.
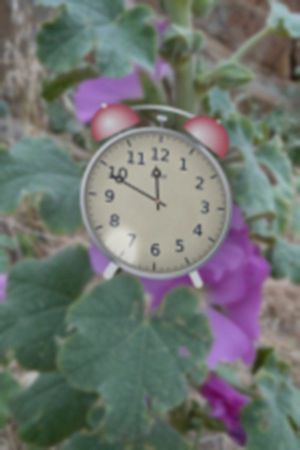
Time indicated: 11h49
